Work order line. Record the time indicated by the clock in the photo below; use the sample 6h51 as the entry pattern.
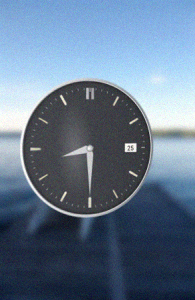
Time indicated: 8h30
